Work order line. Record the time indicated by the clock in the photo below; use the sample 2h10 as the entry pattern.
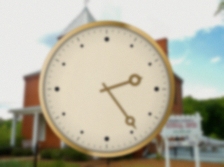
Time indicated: 2h24
